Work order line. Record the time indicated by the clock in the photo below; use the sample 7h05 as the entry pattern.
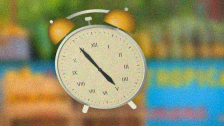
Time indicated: 4h55
